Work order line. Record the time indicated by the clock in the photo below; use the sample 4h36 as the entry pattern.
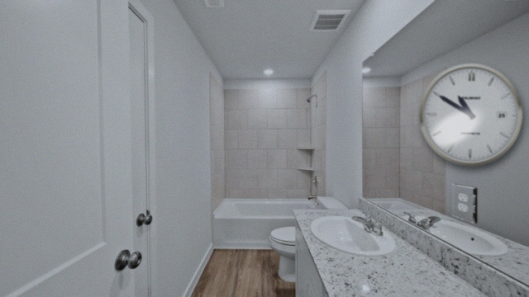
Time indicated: 10h50
